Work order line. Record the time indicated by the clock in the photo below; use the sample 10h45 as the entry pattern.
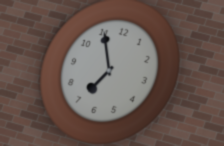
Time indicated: 6h55
